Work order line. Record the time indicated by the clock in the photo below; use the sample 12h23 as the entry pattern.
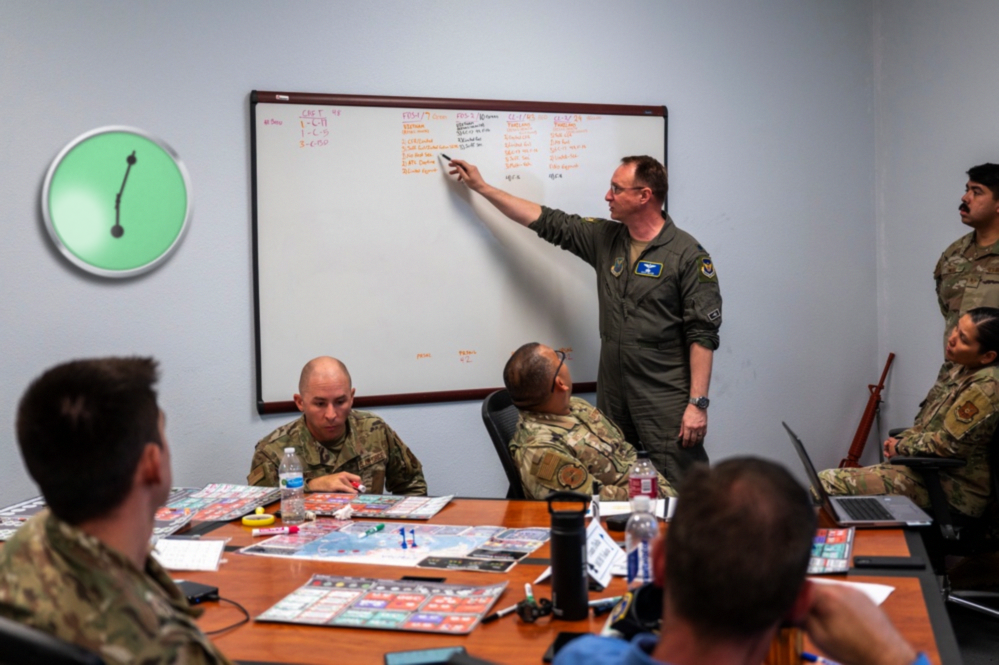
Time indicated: 6h03
